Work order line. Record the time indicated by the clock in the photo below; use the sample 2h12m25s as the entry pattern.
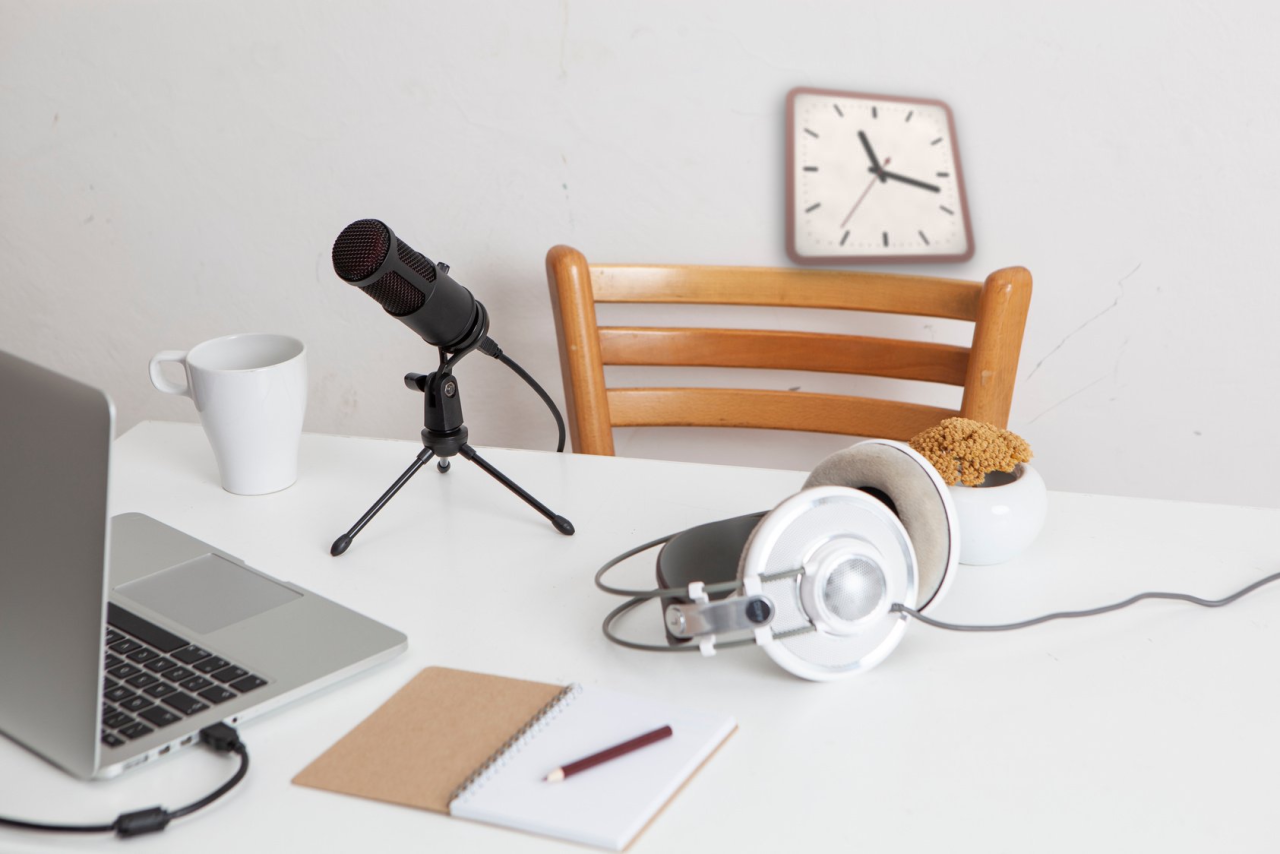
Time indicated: 11h17m36s
